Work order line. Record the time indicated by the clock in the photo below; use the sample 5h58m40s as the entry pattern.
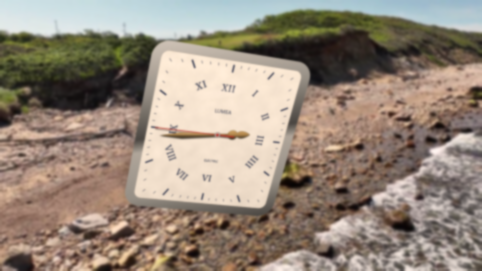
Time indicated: 2h43m45s
